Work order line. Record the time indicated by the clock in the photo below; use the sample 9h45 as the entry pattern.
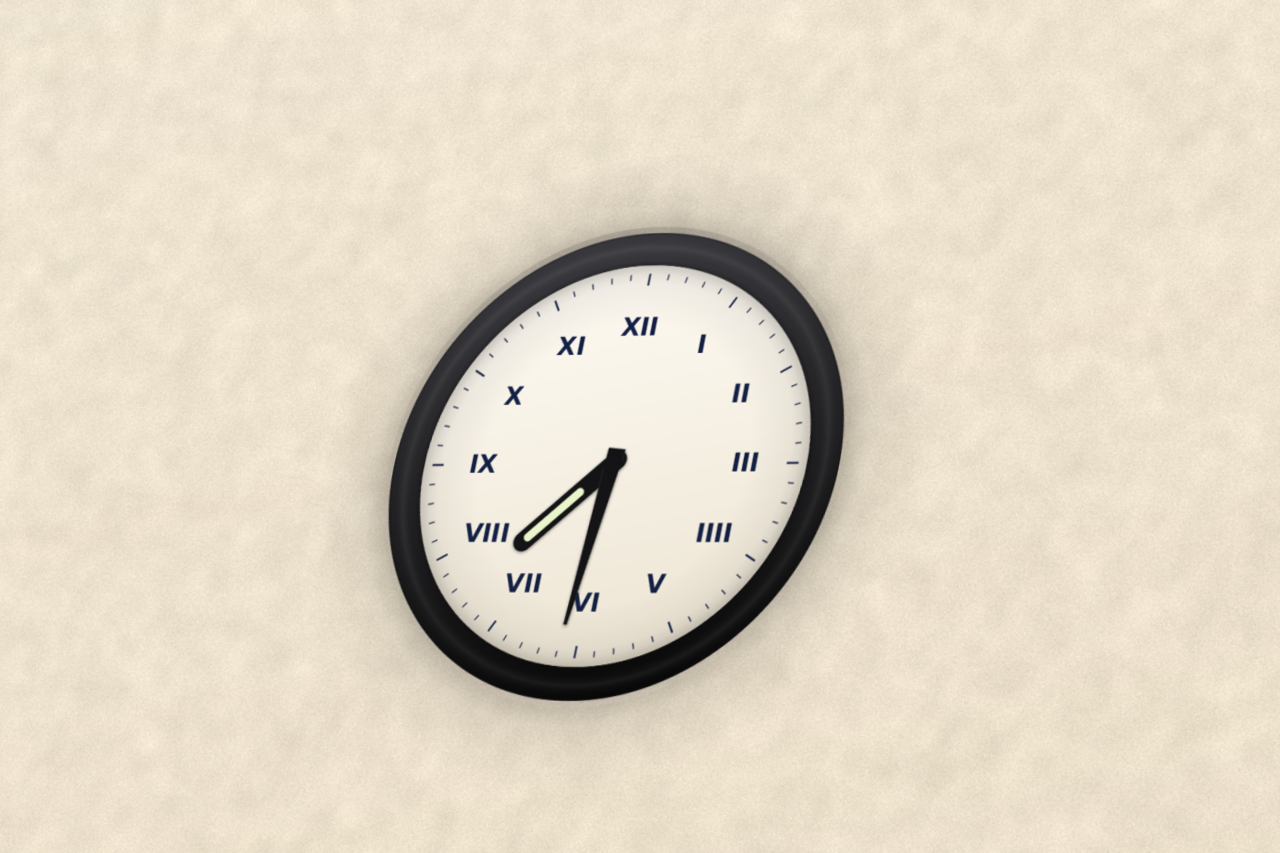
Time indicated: 7h31
